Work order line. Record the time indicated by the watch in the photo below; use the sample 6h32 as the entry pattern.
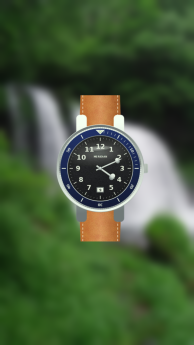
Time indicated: 4h11
